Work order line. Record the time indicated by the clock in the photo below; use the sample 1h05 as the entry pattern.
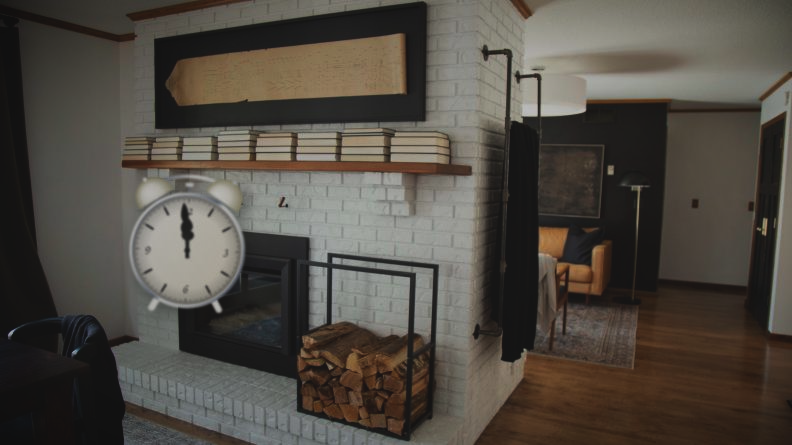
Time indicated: 11h59
